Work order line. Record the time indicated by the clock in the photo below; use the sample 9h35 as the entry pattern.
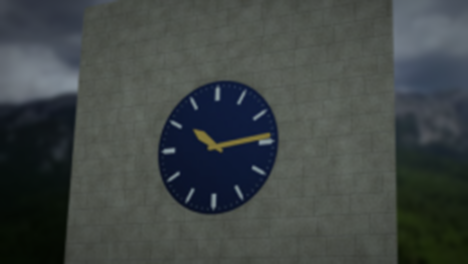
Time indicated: 10h14
